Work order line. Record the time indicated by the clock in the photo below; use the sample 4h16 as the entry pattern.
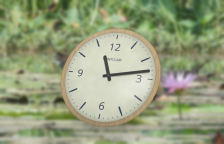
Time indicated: 11h13
